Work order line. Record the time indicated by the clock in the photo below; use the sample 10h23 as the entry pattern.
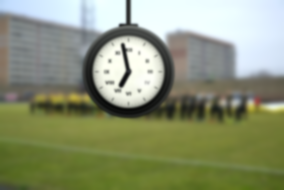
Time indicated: 6h58
